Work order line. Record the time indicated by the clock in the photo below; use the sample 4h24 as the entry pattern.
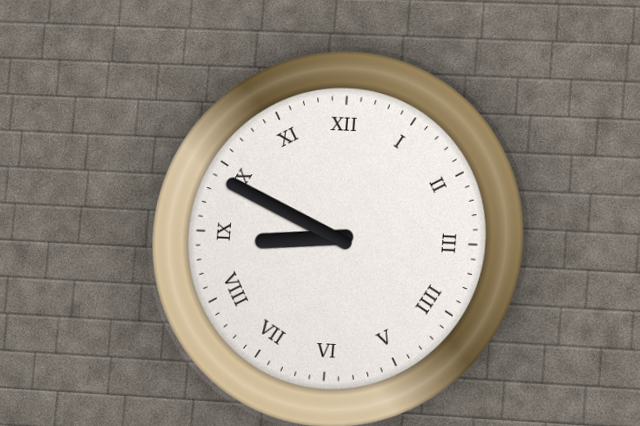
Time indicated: 8h49
